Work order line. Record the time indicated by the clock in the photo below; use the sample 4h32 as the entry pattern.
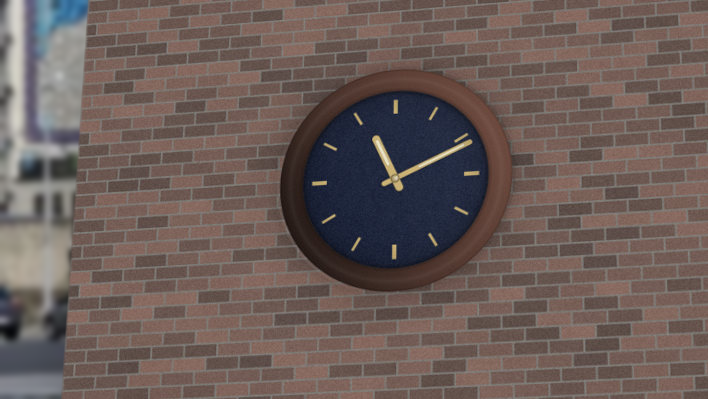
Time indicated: 11h11
